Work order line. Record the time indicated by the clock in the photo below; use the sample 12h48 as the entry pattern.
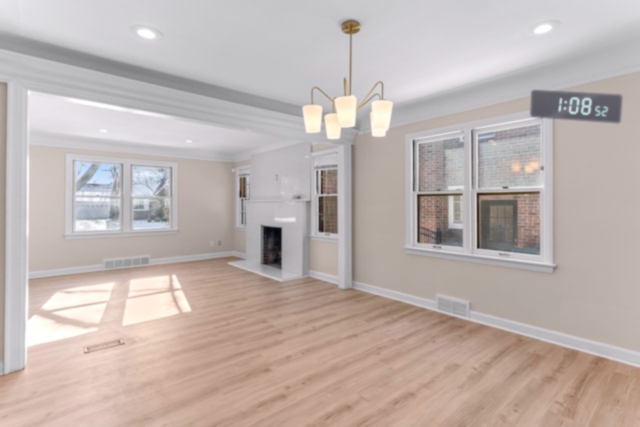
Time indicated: 1h08
